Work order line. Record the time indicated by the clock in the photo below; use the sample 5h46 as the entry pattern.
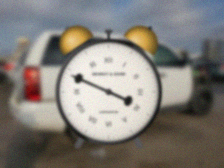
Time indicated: 3h49
